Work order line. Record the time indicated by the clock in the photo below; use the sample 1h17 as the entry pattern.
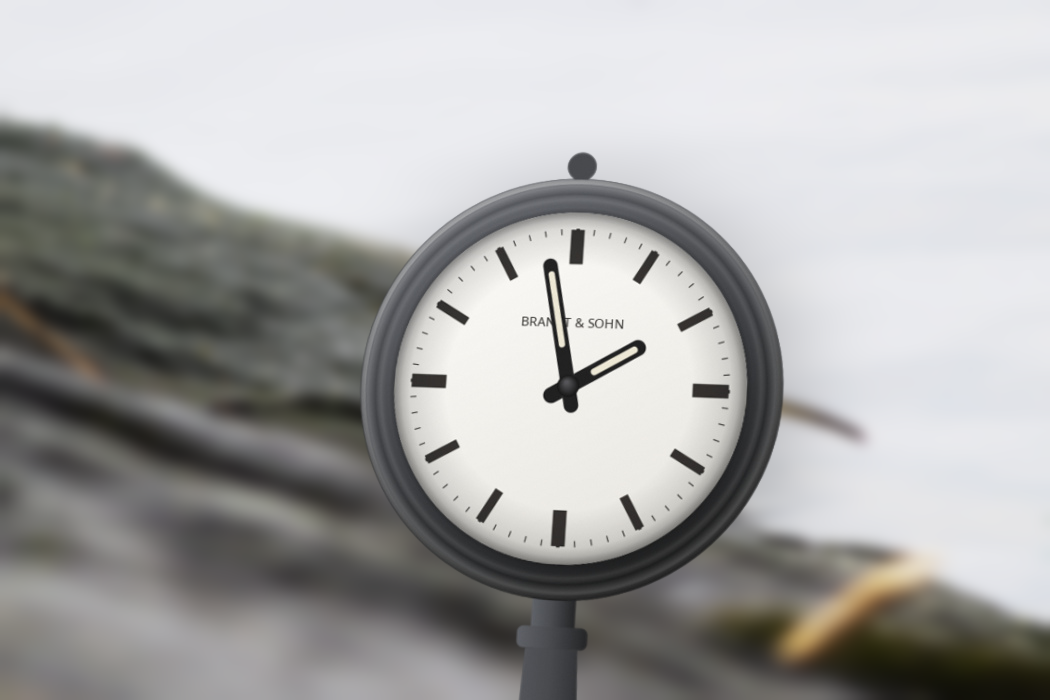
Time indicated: 1h58
